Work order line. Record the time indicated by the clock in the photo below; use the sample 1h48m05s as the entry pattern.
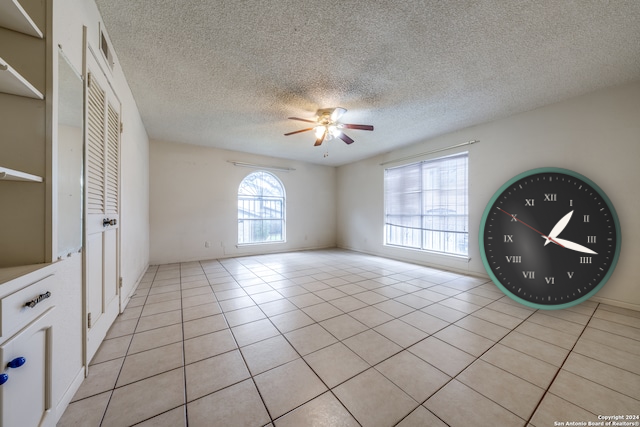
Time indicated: 1h17m50s
